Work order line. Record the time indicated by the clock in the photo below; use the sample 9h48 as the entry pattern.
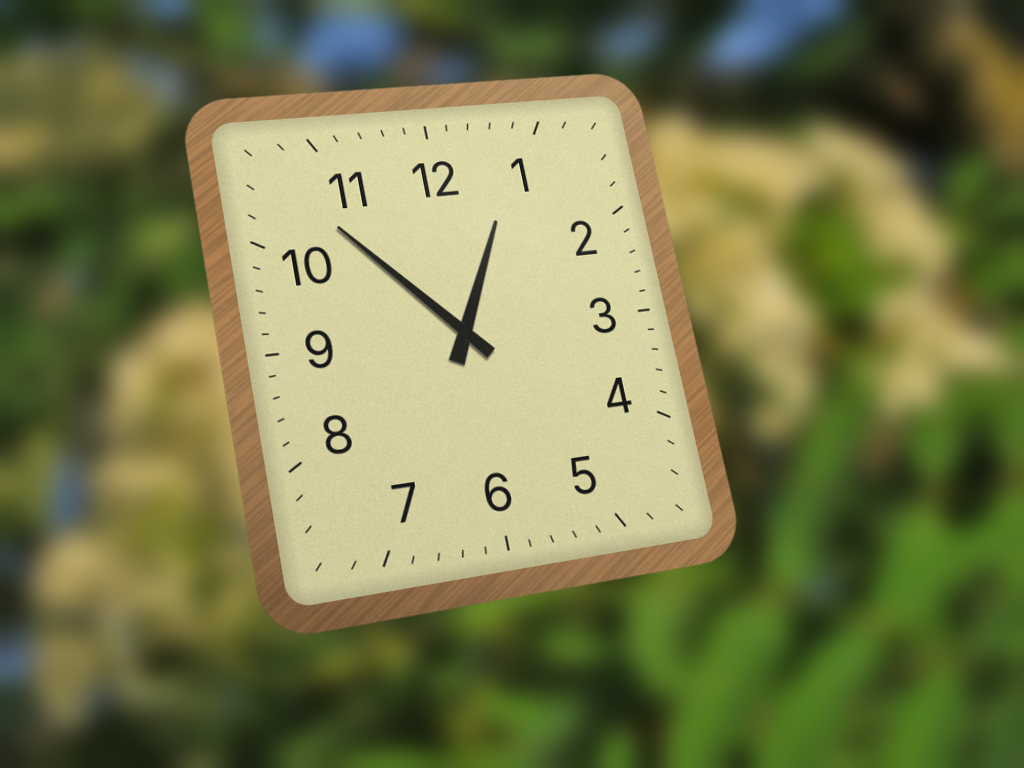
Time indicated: 12h53
